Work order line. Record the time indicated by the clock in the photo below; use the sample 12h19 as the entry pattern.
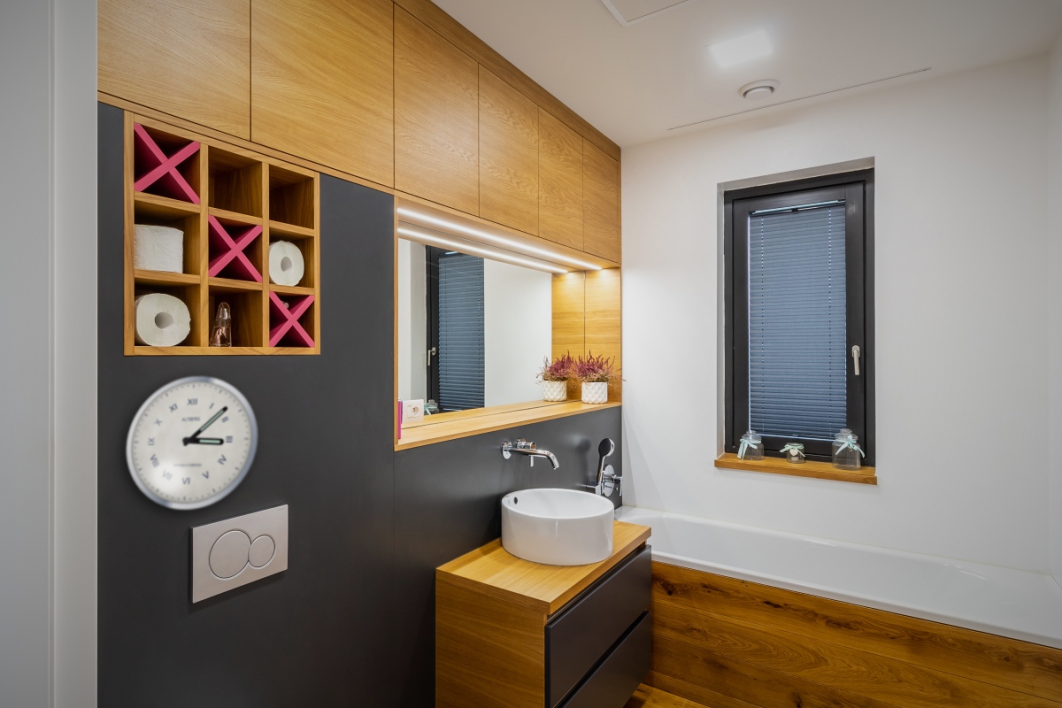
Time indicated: 3h08
